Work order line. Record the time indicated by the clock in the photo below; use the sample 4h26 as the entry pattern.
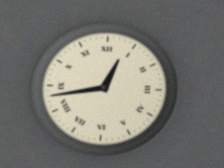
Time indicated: 12h43
